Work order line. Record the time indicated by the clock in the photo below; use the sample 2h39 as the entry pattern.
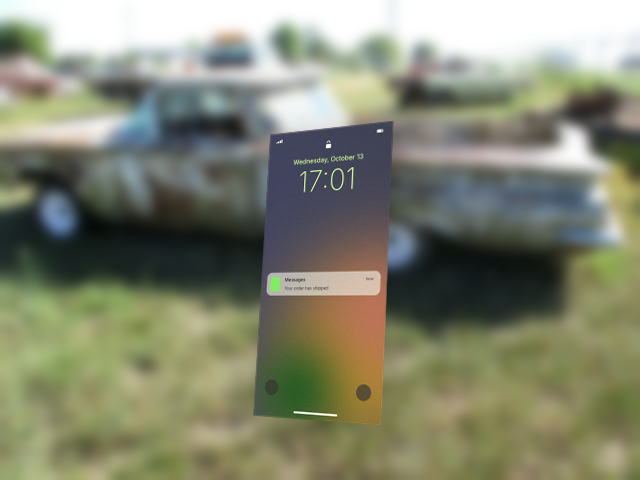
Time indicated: 17h01
